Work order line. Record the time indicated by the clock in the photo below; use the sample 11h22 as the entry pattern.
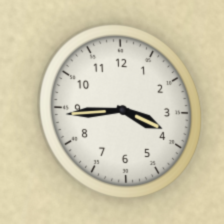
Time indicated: 3h44
